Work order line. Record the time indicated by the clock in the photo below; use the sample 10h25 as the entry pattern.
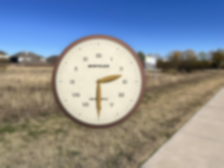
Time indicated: 2h30
